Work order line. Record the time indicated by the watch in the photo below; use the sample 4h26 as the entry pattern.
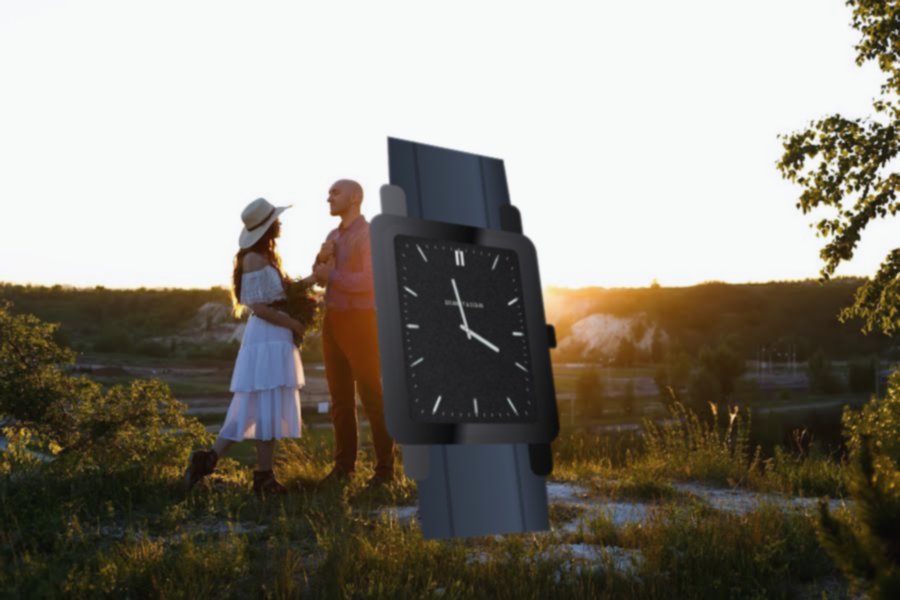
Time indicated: 3h58
